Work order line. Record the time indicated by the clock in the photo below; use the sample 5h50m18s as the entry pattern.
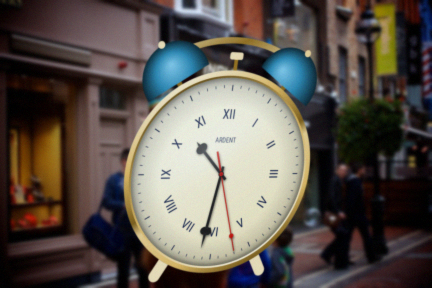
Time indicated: 10h31m27s
